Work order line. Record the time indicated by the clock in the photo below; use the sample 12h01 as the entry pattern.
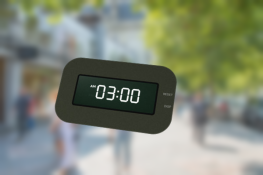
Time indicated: 3h00
